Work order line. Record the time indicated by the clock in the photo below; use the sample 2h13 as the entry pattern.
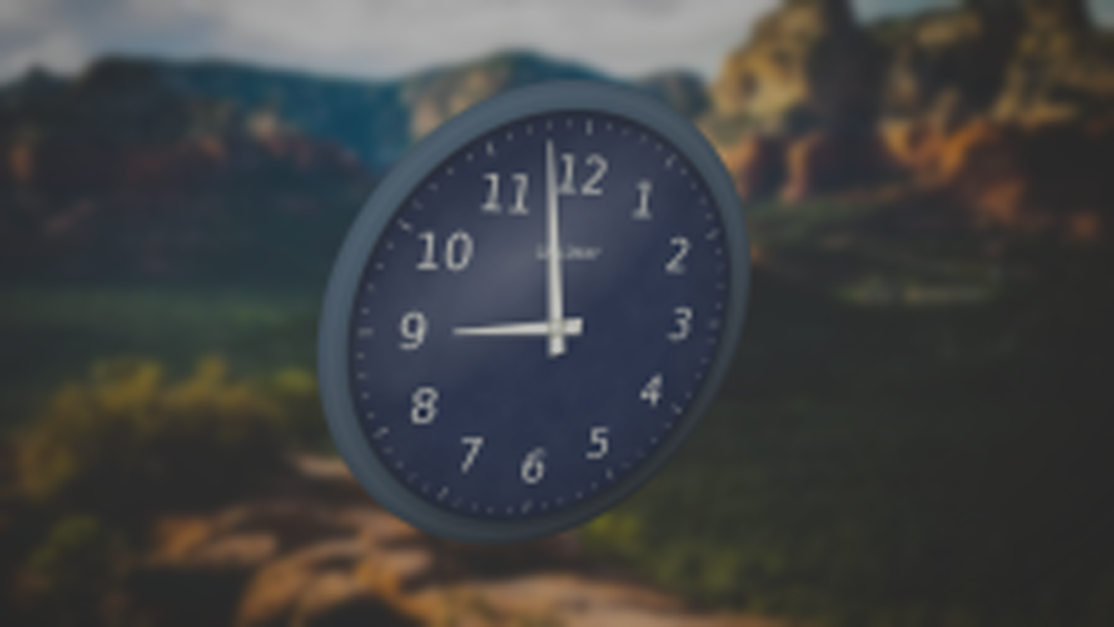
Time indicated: 8h58
